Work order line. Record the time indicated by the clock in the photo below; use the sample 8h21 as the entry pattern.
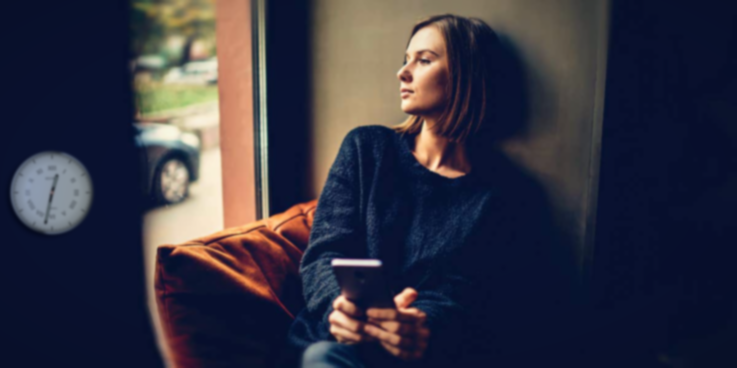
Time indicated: 12h32
